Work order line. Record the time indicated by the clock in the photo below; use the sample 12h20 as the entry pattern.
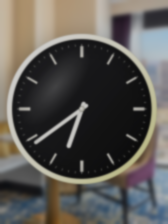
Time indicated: 6h39
